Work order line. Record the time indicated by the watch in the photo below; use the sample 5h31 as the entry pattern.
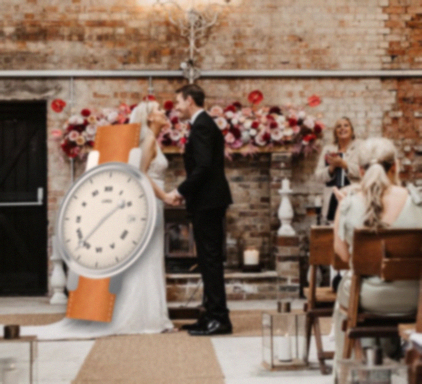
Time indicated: 1h37
